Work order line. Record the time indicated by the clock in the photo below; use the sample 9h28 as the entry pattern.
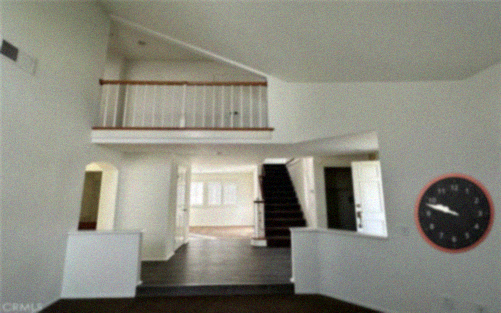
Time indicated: 9h48
